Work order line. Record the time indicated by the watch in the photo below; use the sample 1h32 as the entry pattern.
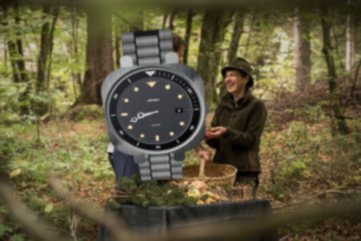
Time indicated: 8h42
